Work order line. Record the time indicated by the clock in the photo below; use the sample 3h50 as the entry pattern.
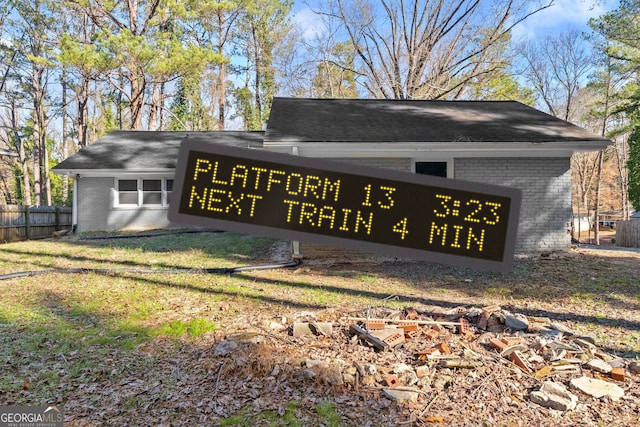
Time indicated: 3h23
